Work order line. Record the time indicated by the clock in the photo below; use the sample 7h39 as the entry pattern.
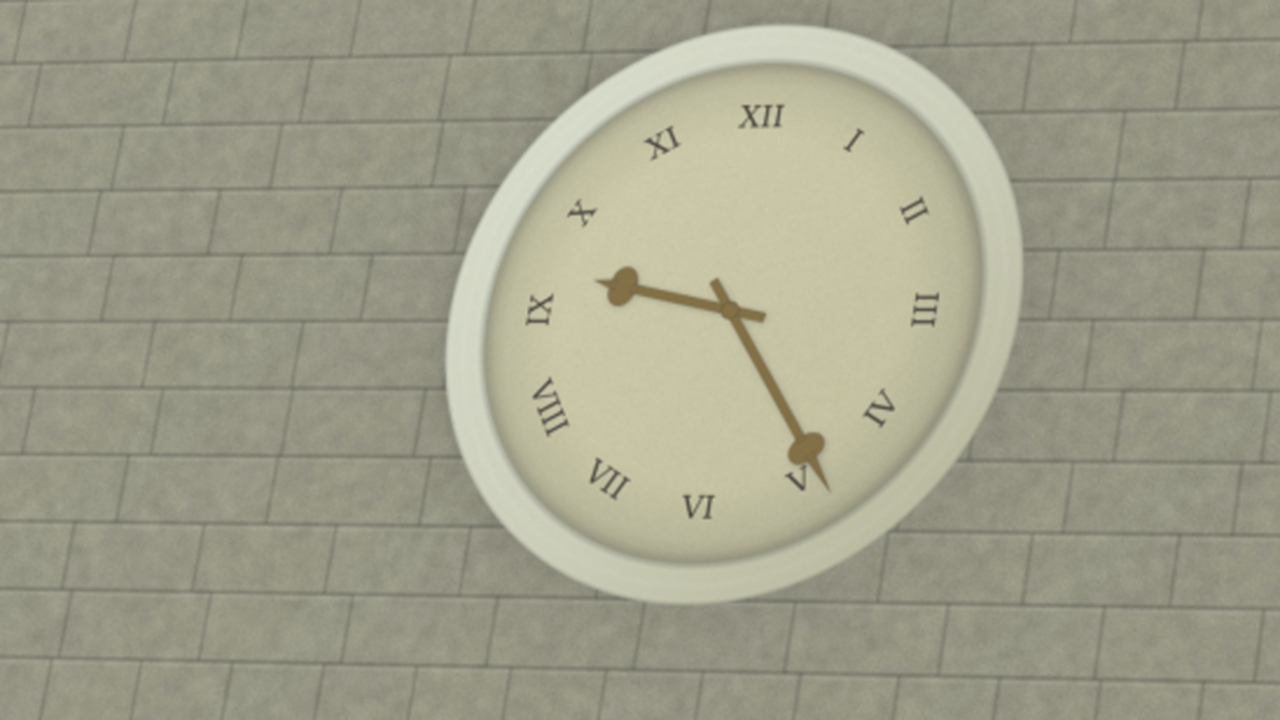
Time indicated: 9h24
